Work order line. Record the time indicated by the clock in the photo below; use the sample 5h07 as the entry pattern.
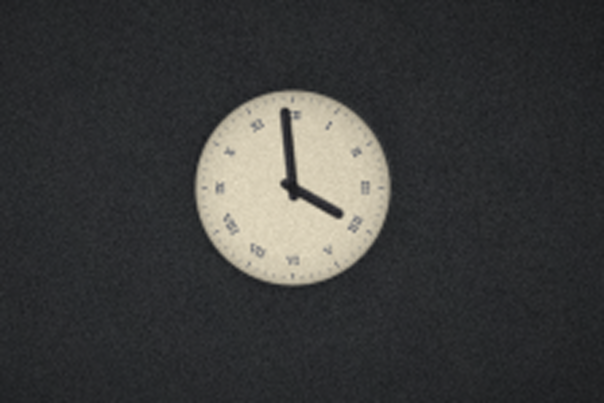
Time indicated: 3h59
